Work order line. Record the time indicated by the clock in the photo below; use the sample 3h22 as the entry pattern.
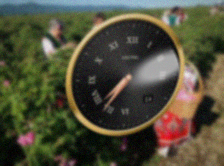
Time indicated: 7h36
